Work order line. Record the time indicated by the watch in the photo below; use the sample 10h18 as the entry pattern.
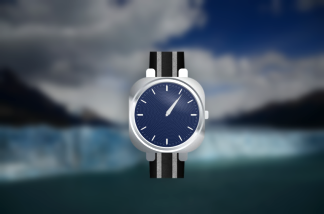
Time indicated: 1h06
